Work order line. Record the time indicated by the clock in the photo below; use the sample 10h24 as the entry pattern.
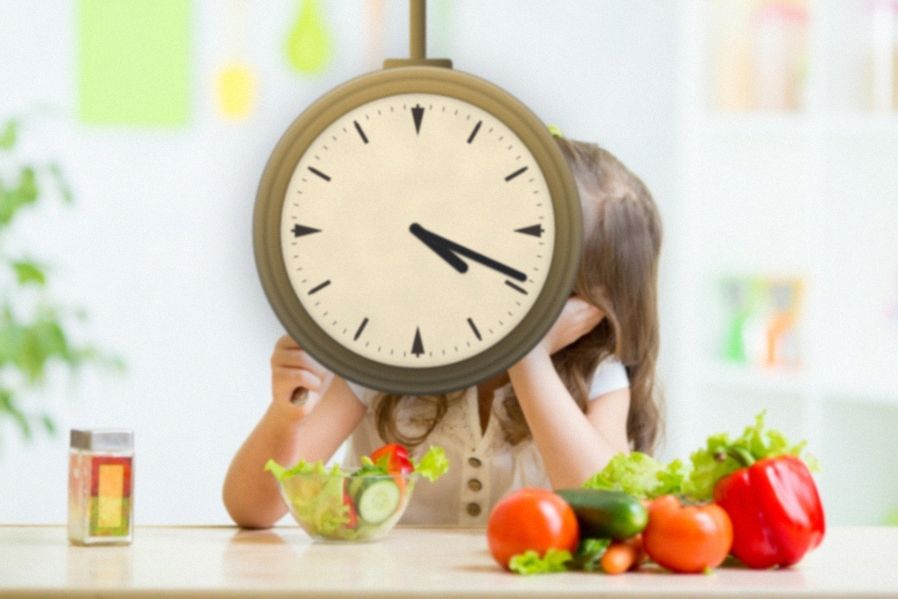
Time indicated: 4h19
